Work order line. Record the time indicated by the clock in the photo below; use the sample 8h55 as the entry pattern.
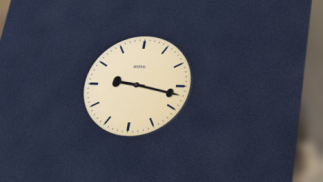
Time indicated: 9h17
